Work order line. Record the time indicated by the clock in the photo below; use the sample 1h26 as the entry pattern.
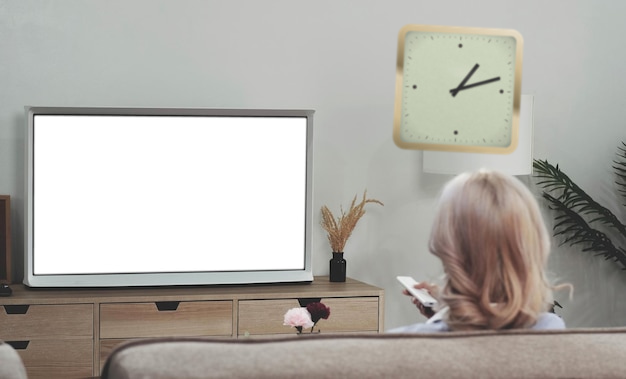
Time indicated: 1h12
